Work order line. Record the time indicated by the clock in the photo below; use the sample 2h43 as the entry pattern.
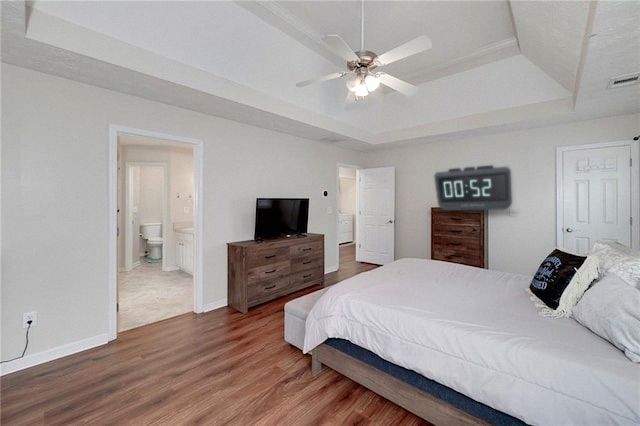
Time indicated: 0h52
